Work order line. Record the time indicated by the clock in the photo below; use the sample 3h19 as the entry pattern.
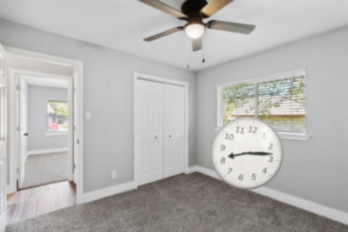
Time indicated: 8h13
